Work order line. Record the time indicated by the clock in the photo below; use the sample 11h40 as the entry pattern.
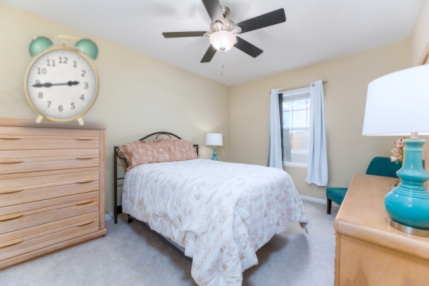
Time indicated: 2h44
